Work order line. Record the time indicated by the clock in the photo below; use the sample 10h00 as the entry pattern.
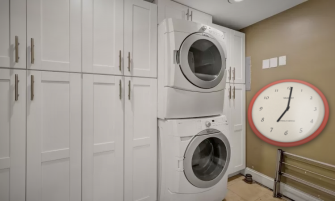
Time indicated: 7h01
